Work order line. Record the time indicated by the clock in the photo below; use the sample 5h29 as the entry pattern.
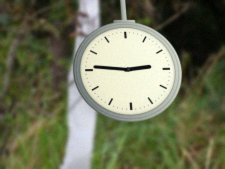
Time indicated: 2h46
